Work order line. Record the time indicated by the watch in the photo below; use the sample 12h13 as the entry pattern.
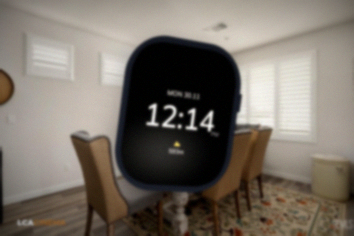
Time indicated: 12h14
